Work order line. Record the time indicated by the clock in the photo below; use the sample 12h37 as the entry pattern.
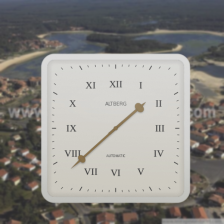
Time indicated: 1h38
